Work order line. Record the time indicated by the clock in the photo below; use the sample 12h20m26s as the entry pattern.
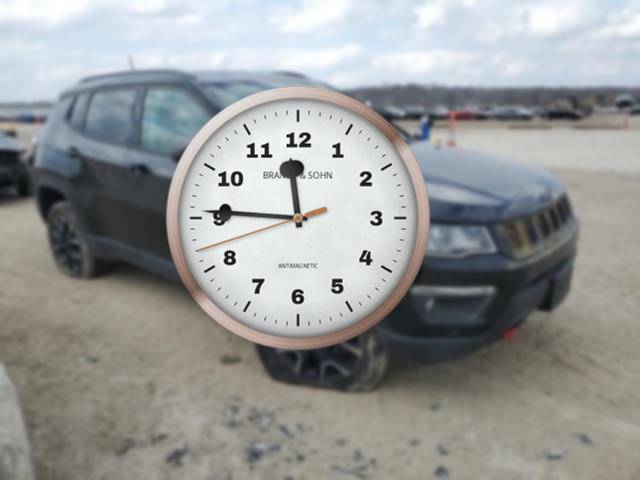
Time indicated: 11h45m42s
